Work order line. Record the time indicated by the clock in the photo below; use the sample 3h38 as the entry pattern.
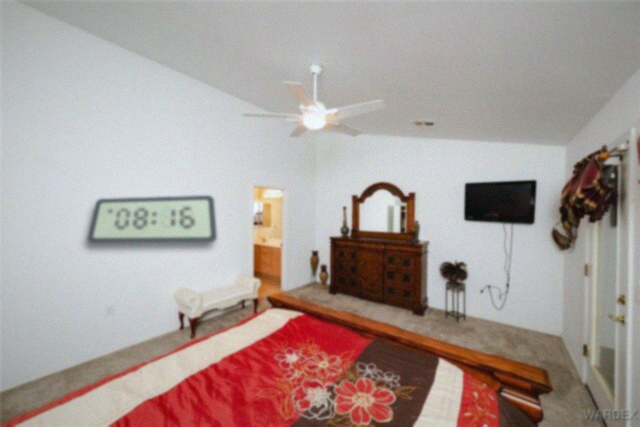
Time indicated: 8h16
